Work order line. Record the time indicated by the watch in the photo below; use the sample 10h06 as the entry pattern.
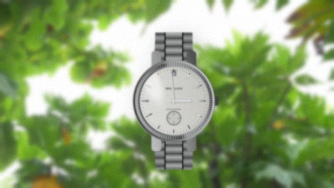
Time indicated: 2h59
